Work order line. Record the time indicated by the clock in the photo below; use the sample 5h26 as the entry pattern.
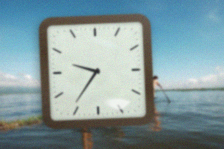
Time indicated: 9h36
